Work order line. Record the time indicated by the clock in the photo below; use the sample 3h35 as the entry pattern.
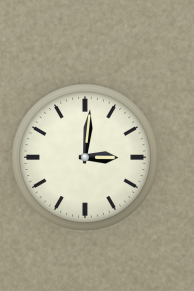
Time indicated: 3h01
